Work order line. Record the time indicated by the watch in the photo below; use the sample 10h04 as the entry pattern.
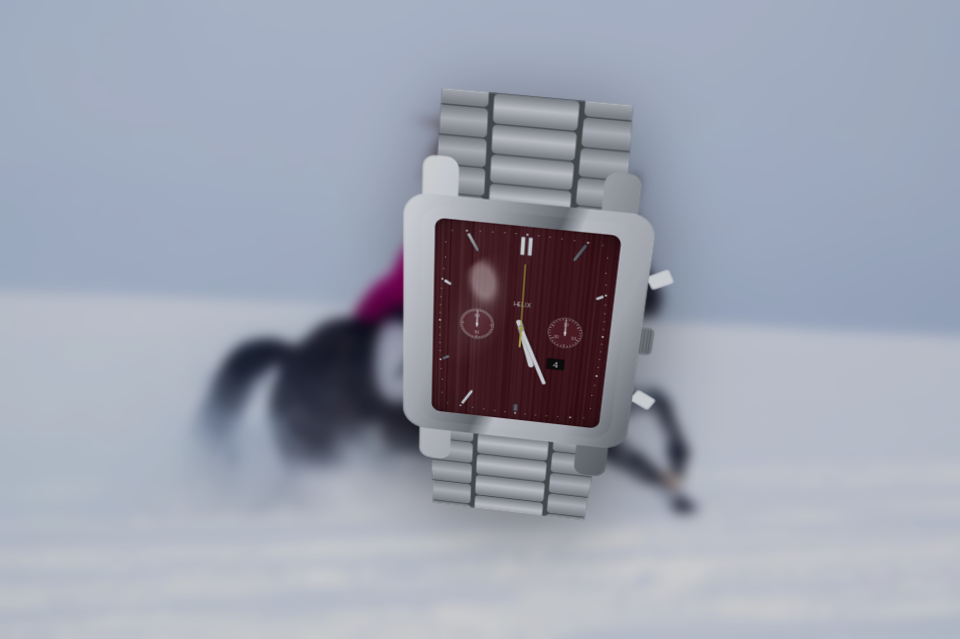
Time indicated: 5h26
